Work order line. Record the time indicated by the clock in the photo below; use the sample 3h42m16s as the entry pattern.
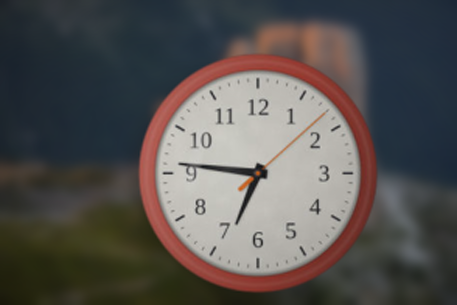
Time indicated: 6h46m08s
